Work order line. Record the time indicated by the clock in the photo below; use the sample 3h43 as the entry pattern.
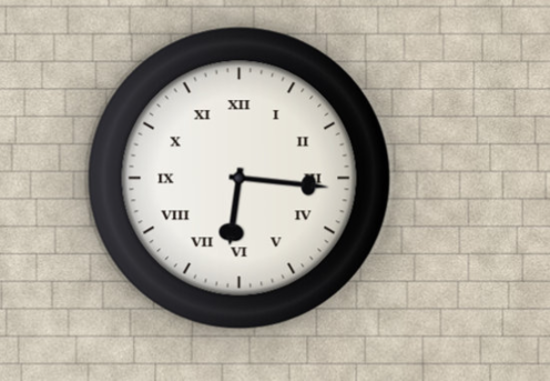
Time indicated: 6h16
